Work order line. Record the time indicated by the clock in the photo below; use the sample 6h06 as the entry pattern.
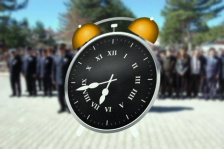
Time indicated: 6h43
